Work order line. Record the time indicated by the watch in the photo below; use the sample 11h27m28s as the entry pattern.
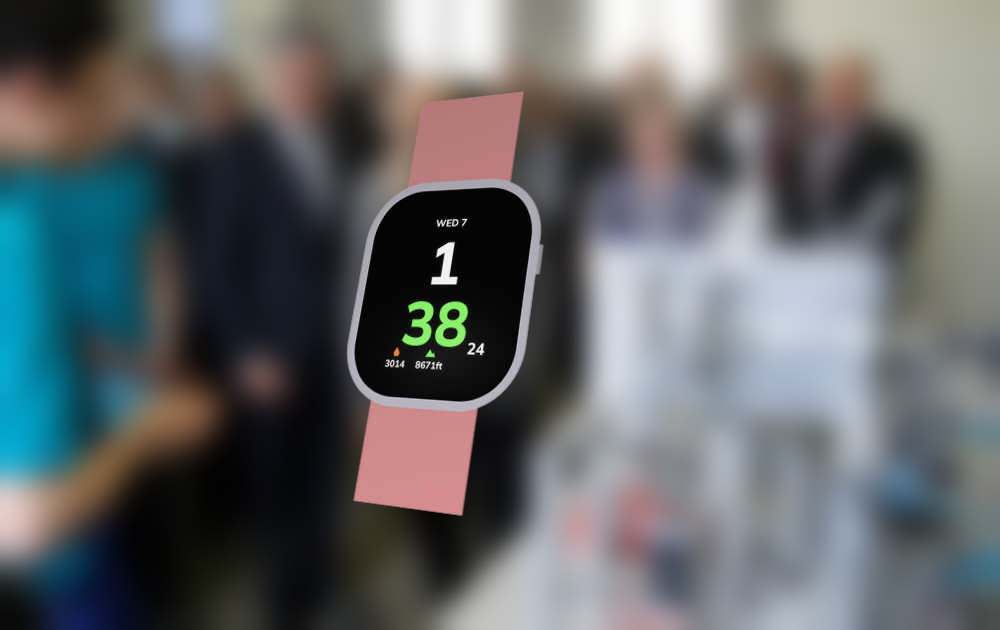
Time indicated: 1h38m24s
